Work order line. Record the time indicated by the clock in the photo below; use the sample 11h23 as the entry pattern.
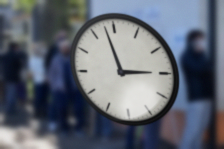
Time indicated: 2h58
